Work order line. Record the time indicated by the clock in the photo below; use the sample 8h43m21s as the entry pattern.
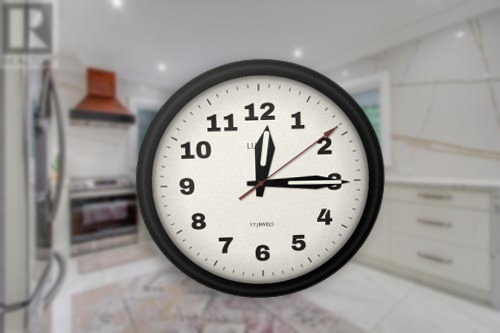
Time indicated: 12h15m09s
